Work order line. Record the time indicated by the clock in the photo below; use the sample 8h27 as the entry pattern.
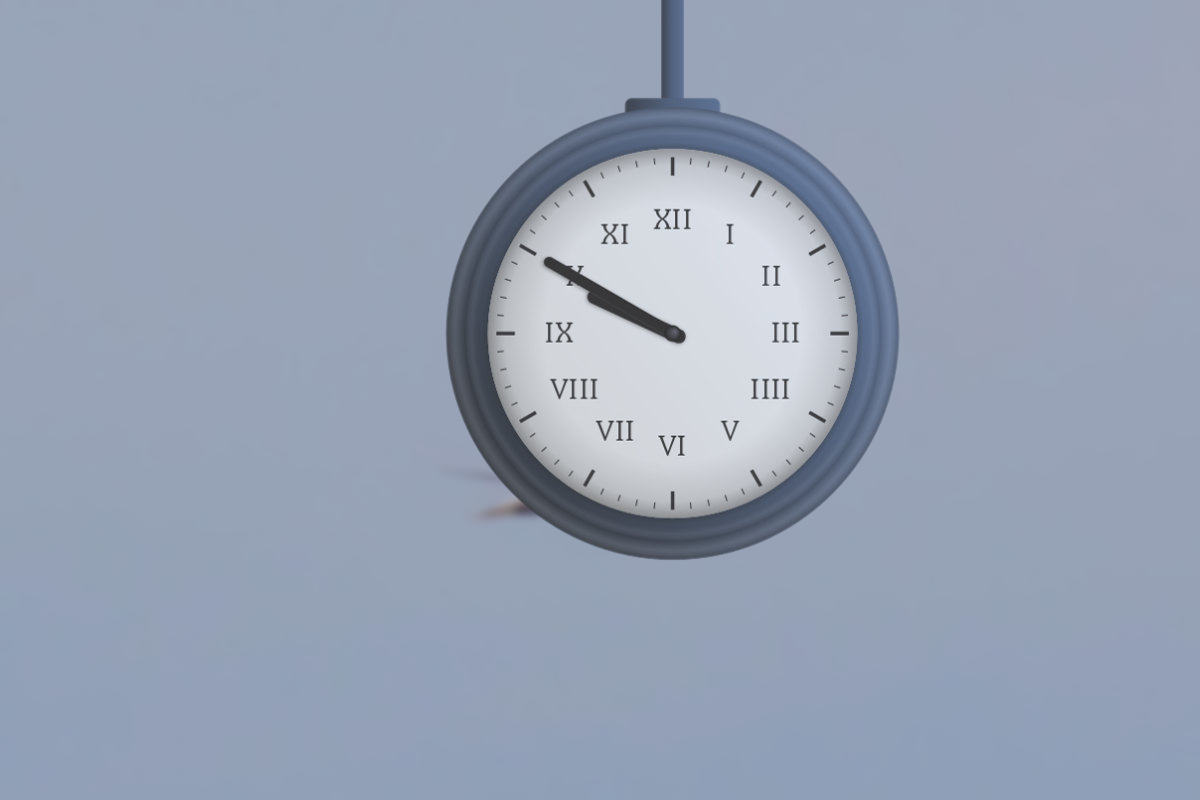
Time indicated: 9h50
